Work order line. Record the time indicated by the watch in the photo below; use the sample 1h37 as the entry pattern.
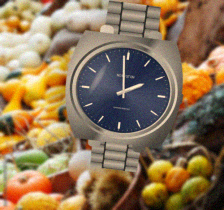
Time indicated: 1h59
